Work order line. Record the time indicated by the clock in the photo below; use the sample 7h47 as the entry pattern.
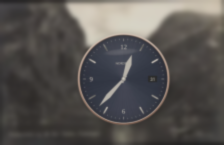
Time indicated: 12h37
